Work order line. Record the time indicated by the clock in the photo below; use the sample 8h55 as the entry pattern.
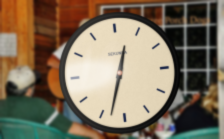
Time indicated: 12h33
